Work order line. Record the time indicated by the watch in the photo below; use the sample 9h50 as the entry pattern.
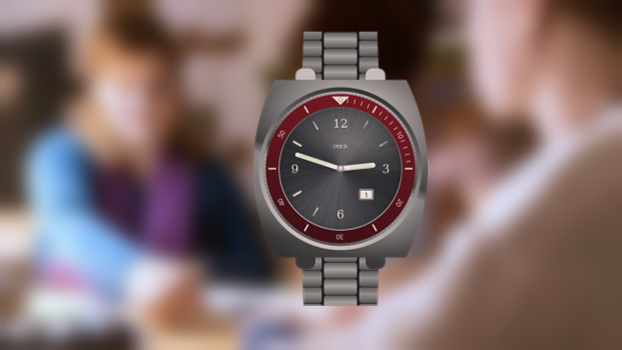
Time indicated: 2h48
